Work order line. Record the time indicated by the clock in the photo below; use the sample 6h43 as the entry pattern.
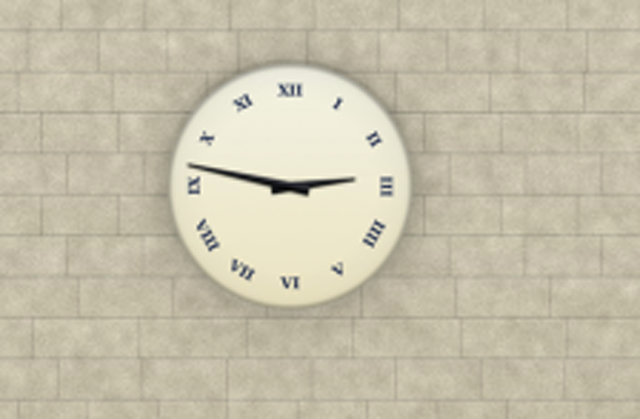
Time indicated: 2h47
